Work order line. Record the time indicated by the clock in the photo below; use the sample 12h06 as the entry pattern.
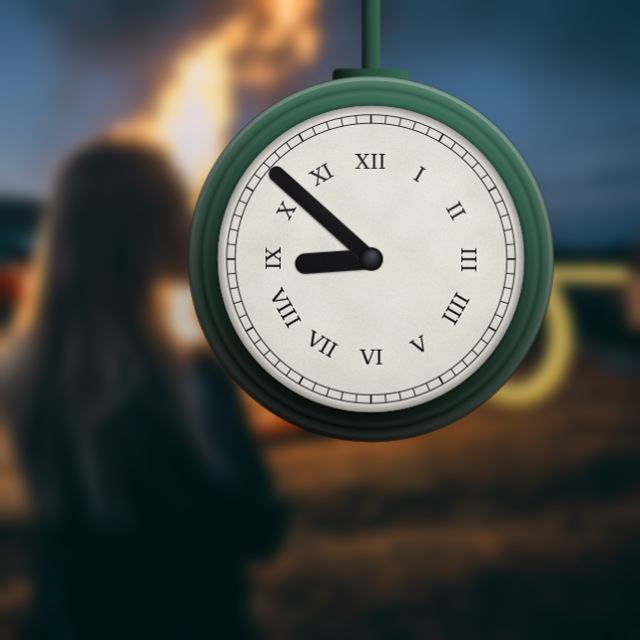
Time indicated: 8h52
